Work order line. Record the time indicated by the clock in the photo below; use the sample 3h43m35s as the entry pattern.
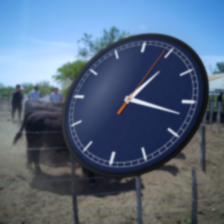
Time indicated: 1h17m04s
